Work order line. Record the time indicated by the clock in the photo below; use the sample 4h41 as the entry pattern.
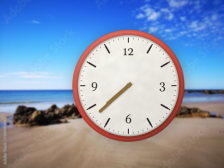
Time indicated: 7h38
